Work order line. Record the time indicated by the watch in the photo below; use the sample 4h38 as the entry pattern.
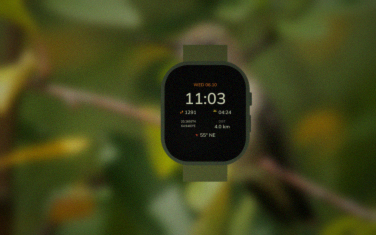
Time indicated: 11h03
